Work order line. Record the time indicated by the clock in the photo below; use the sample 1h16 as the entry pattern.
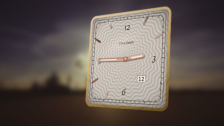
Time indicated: 2h45
